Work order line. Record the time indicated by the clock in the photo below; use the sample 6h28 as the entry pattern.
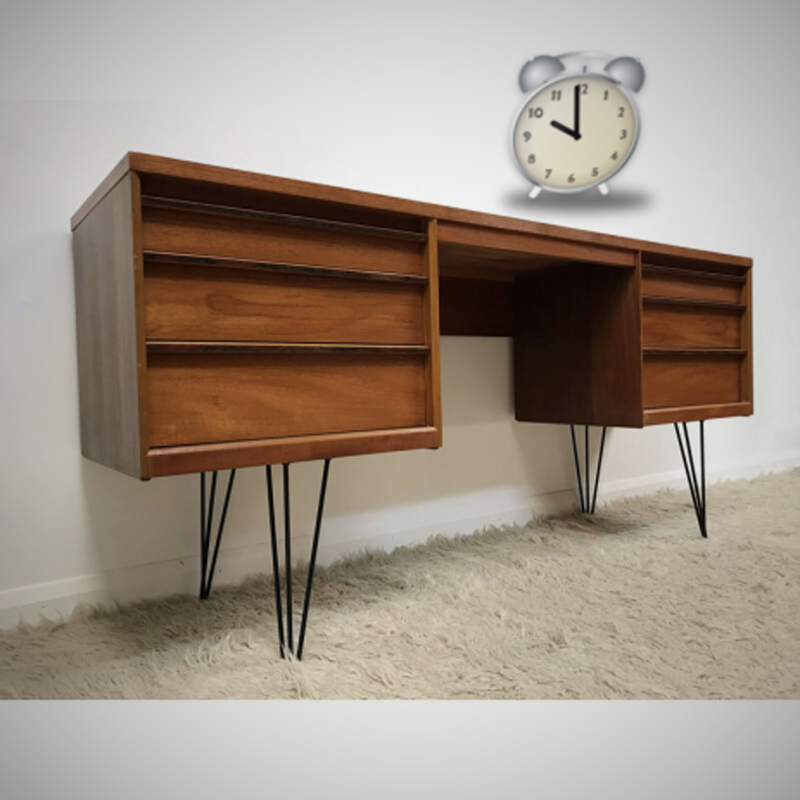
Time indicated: 9h59
